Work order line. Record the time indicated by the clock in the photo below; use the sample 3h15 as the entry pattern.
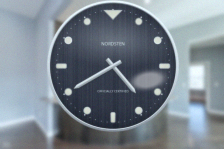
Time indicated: 4h40
